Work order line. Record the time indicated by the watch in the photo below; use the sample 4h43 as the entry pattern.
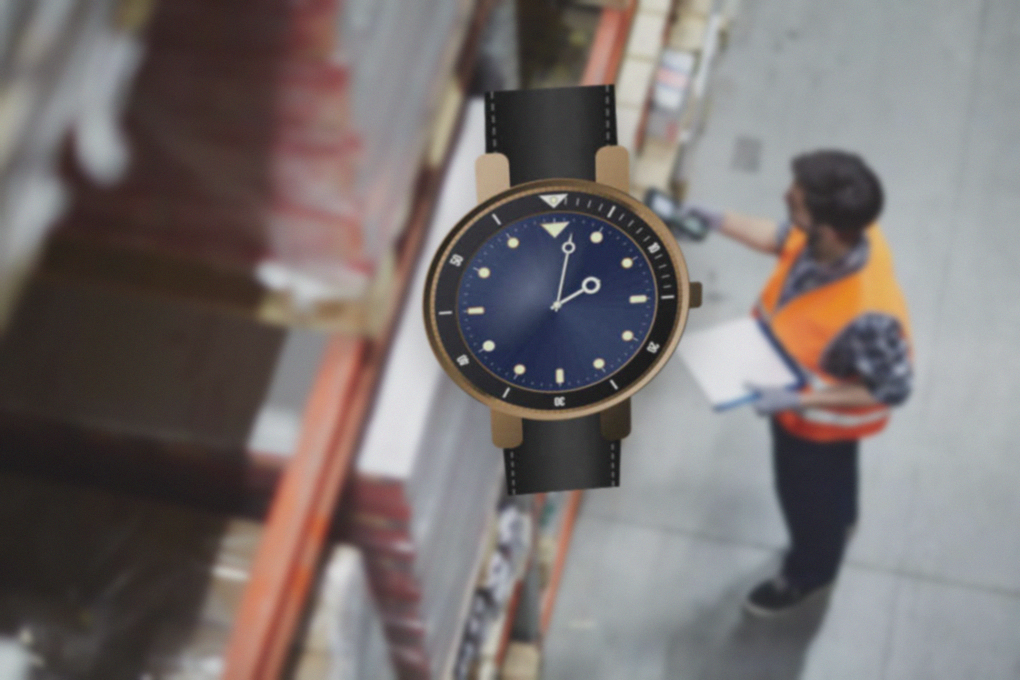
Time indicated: 2h02
